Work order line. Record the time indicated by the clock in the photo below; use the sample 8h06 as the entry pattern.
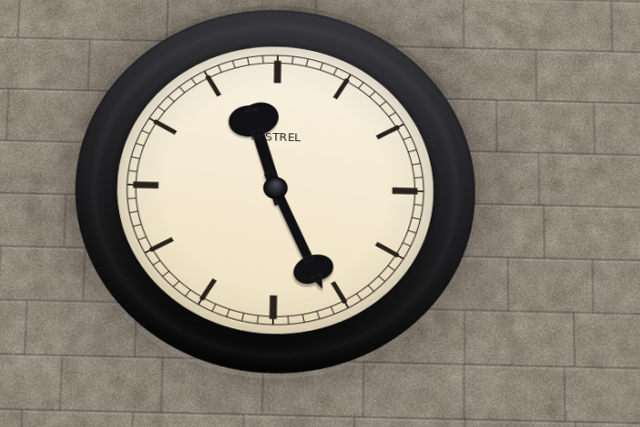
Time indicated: 11h26
